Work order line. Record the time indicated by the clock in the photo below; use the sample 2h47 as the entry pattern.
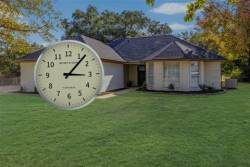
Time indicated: 3h07
